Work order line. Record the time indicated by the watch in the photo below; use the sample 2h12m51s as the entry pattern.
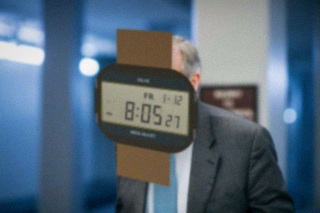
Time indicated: 8h05m27s
